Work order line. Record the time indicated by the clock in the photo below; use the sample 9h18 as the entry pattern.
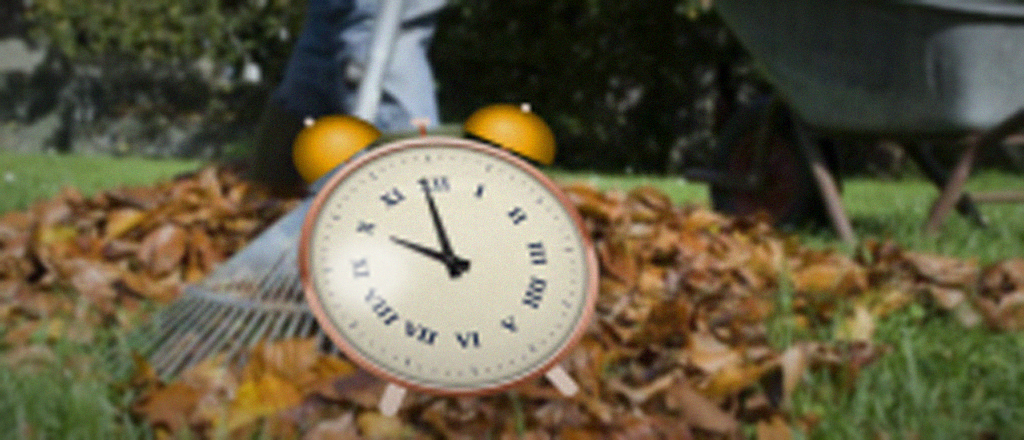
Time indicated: 9h59
